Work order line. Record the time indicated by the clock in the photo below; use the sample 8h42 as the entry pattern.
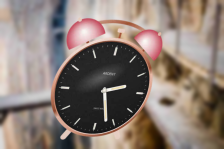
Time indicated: 2h27
